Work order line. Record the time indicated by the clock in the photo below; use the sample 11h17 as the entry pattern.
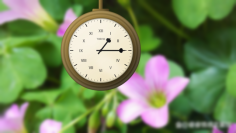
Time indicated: 1h15
